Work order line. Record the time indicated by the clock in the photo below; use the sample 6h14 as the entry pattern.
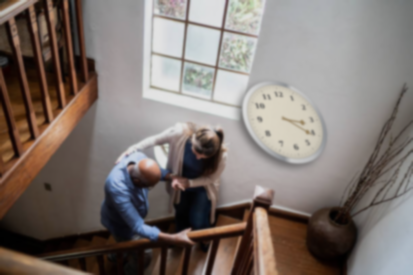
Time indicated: 3h21
